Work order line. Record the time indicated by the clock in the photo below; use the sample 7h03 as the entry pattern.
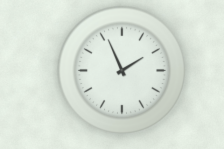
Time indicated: 1h56
